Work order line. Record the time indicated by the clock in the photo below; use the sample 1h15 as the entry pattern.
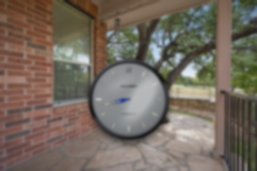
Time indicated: 8h43
